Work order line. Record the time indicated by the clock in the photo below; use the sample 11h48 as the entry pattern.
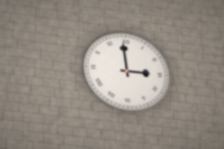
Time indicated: 2h59
